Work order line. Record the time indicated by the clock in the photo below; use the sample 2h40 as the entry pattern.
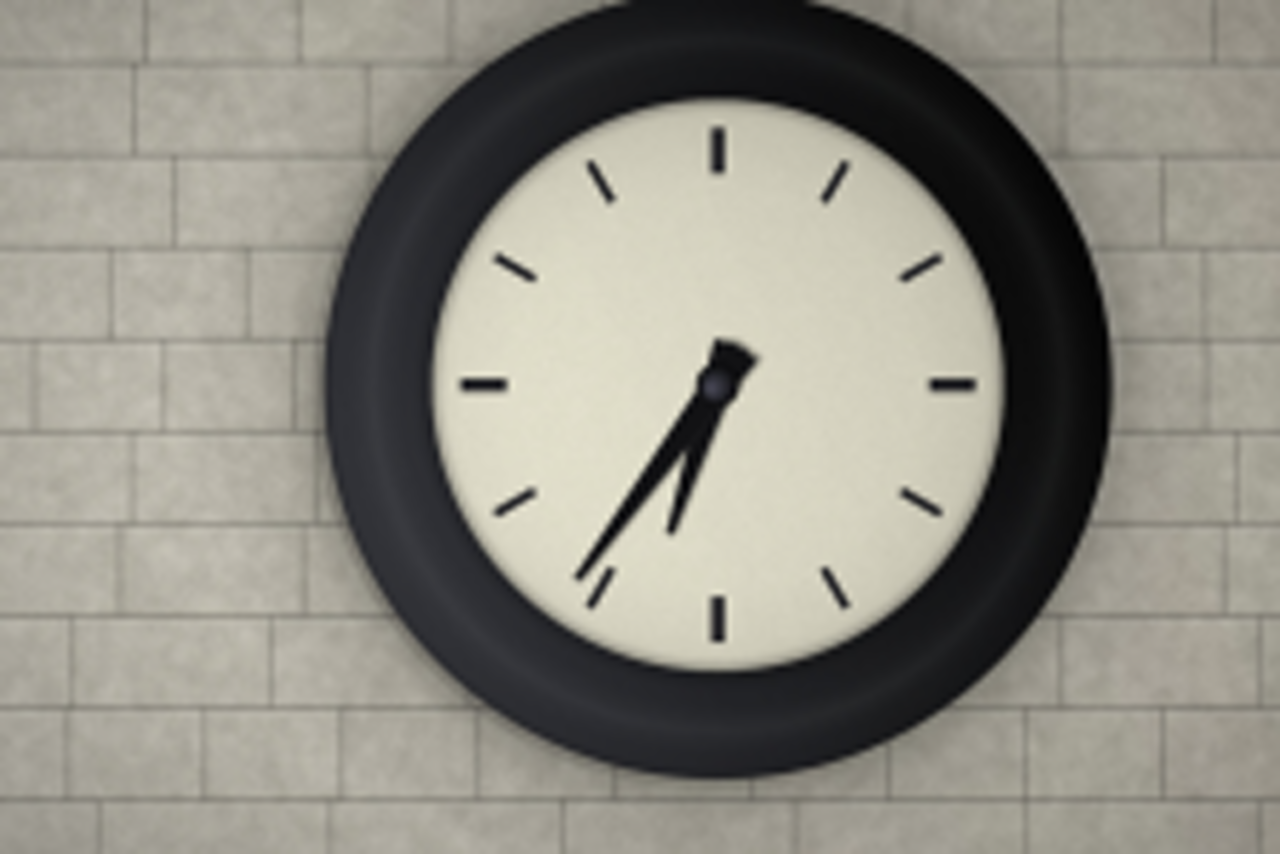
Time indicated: 6h36
